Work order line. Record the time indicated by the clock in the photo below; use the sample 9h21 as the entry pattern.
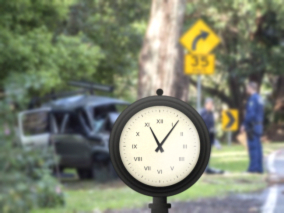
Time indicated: 11h06
